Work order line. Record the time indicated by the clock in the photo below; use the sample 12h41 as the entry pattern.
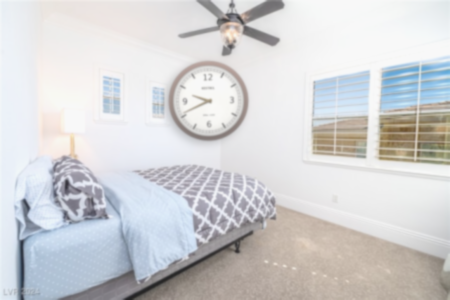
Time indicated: 9h41
